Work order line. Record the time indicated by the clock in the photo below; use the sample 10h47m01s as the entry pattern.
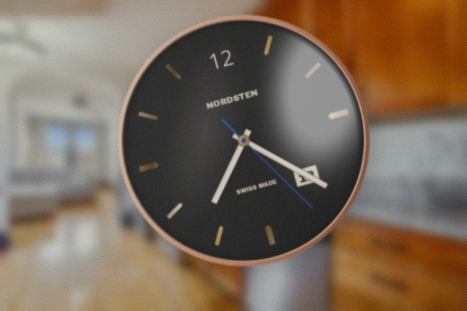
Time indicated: 7h22m25s
